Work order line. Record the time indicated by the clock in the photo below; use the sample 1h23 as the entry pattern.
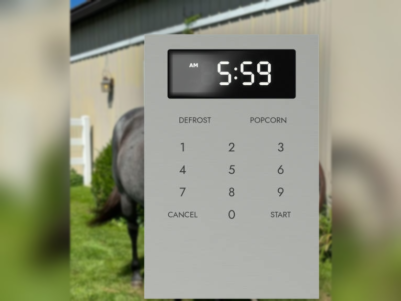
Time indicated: 5h59
